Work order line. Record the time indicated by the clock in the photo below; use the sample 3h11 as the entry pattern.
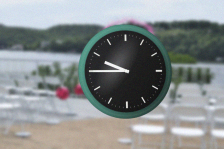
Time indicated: 9h45
